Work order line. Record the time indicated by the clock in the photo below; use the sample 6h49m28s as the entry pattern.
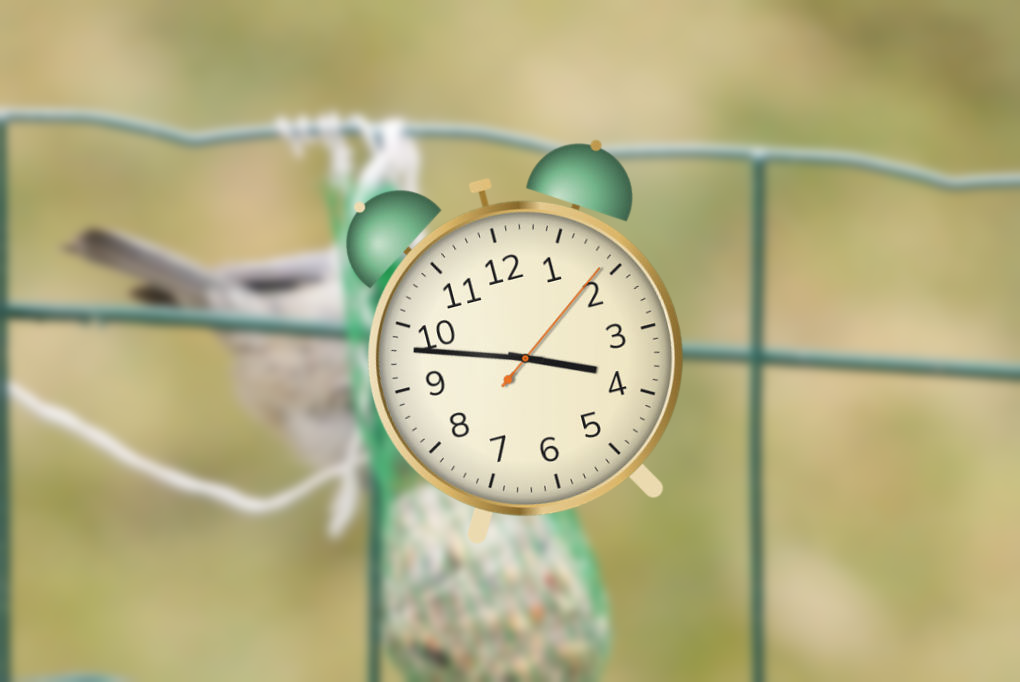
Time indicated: 3h48m09s
